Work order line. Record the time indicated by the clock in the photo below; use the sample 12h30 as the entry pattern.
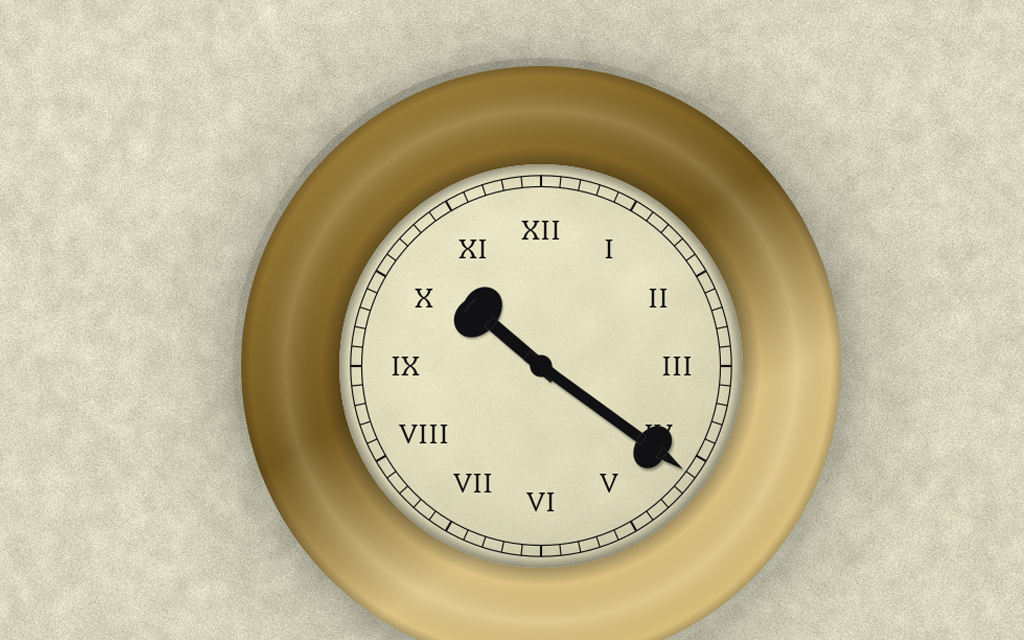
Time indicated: 10h21
